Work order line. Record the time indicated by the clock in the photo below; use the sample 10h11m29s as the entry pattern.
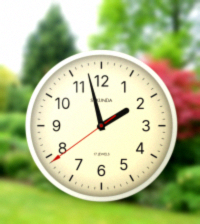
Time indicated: 1h57m39s
